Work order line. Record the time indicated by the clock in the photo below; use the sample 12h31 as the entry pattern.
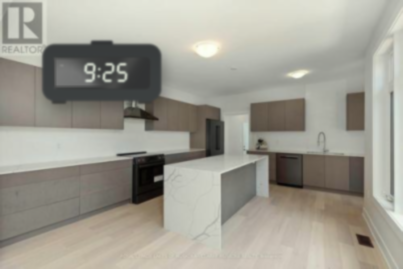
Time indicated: 9h25
